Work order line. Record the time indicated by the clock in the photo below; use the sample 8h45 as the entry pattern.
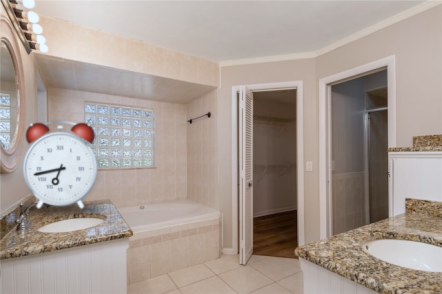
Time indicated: 6h43
